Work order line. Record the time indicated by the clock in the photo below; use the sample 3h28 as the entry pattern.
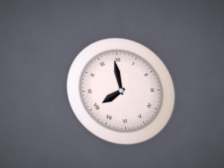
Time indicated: 7h59
